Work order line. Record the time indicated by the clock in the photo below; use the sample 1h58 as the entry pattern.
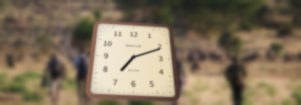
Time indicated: 7h11
